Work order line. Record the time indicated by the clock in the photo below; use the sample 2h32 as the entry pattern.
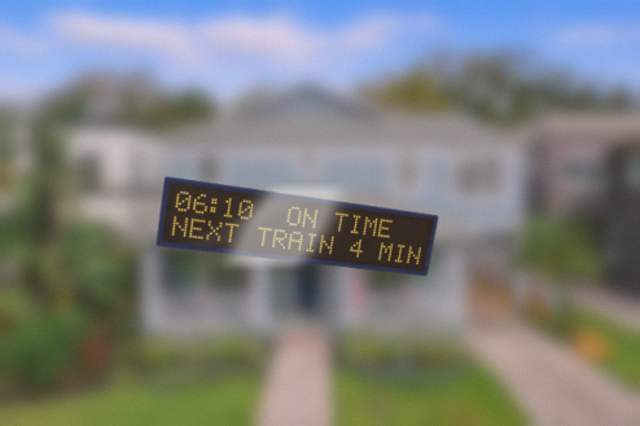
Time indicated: 6h10
